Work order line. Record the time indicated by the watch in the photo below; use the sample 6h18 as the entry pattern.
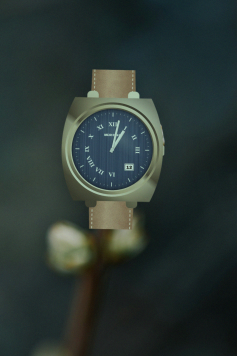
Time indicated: 1h02
